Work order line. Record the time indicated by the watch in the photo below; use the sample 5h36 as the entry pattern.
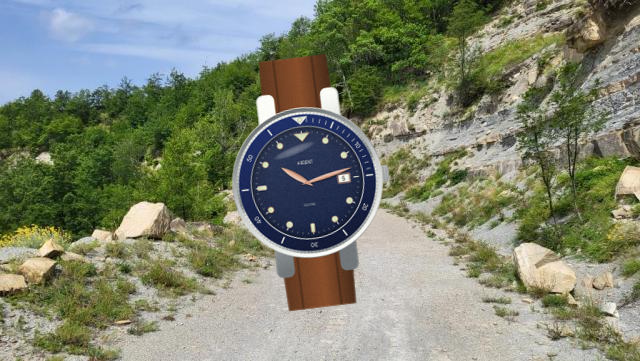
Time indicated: 10h13
